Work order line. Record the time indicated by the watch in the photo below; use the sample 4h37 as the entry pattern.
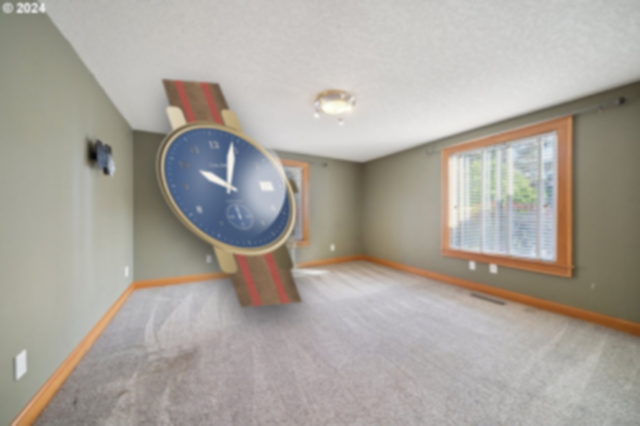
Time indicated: 10h04
